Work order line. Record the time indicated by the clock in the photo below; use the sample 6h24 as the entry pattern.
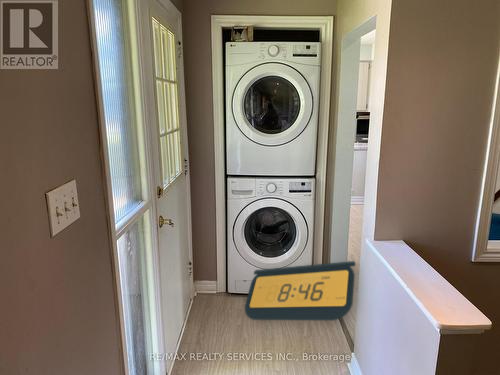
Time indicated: 8h46
